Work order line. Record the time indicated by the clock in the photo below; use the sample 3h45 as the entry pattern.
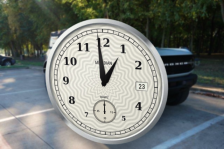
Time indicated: 12h59
